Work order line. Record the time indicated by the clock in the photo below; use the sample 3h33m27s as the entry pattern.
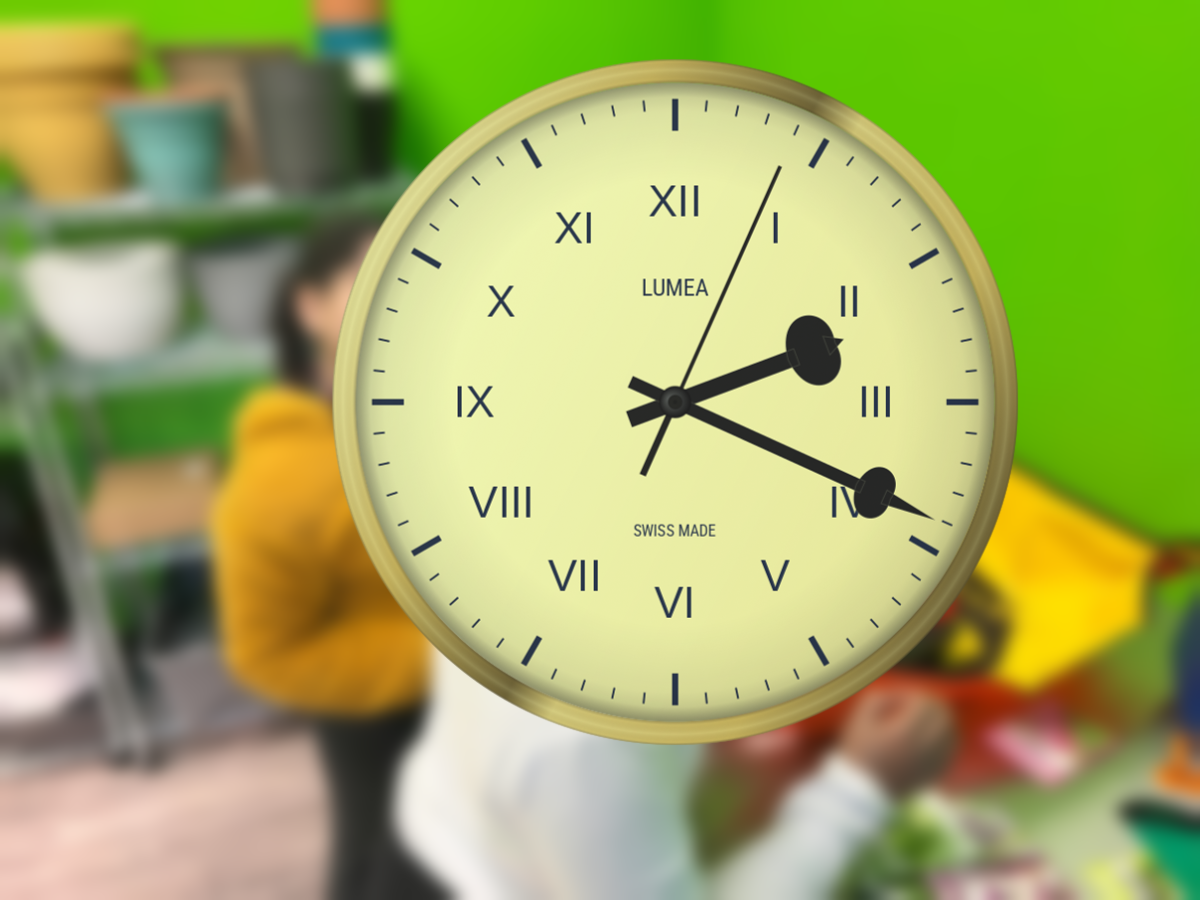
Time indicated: 2h19m04s
